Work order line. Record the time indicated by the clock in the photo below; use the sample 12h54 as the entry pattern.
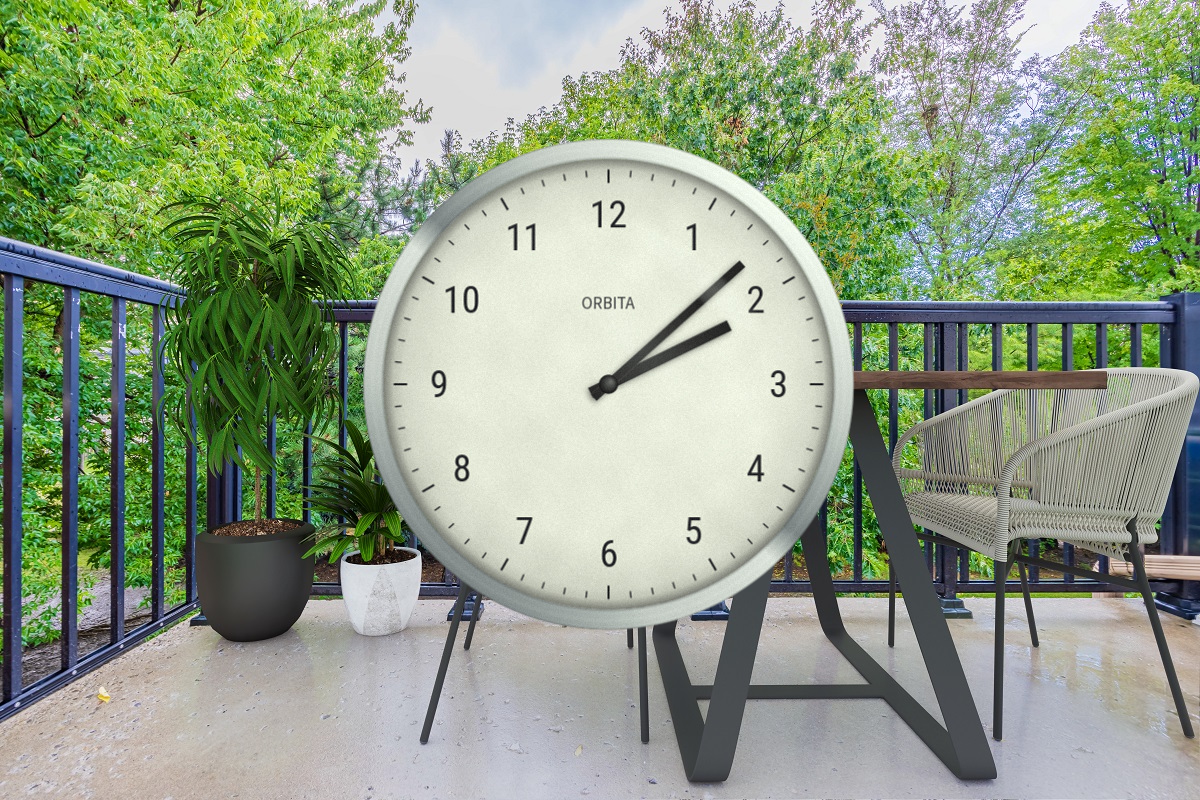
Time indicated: 2h08
